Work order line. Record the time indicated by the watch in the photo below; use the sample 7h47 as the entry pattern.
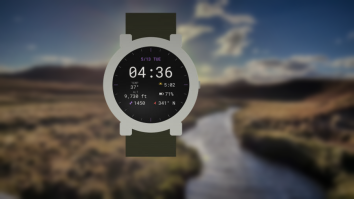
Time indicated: 4h36
